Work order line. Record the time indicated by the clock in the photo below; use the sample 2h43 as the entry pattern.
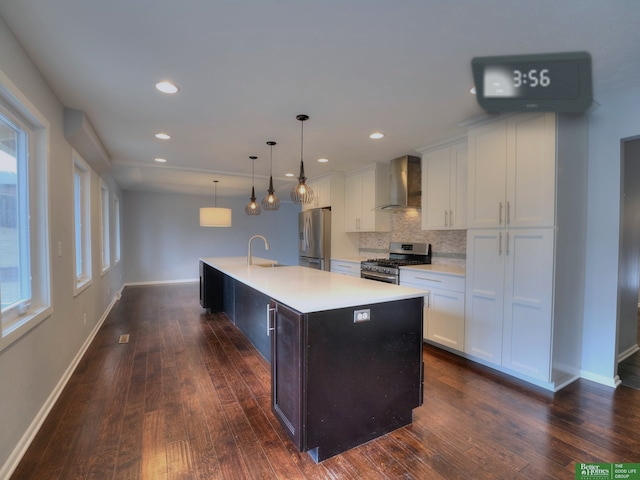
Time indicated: 3h56
